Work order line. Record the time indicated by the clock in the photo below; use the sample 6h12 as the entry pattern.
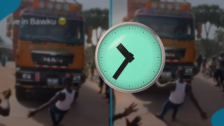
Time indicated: 10h36
